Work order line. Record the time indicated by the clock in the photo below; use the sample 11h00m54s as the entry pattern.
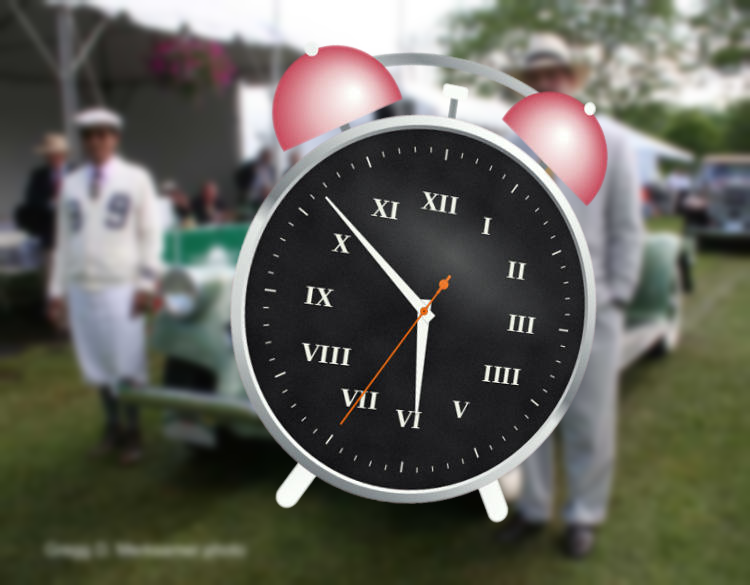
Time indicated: 5h51m35s
